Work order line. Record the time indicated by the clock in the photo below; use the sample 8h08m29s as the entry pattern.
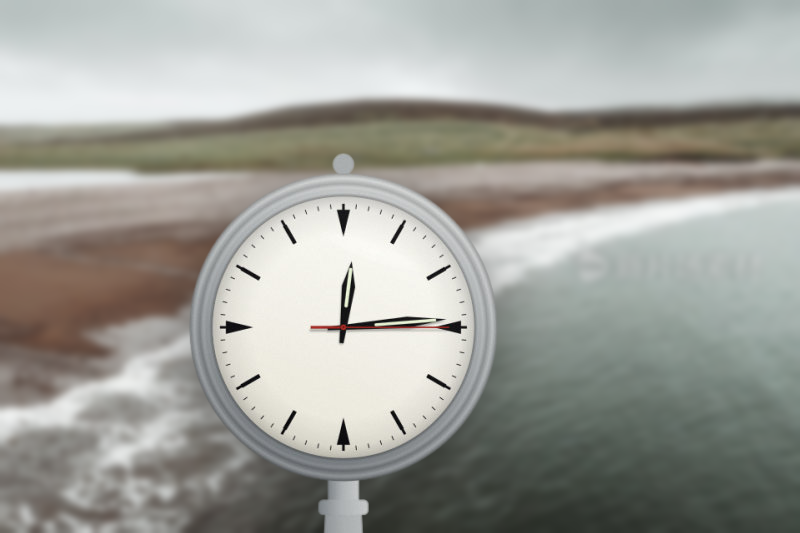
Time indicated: 12h14m15s
